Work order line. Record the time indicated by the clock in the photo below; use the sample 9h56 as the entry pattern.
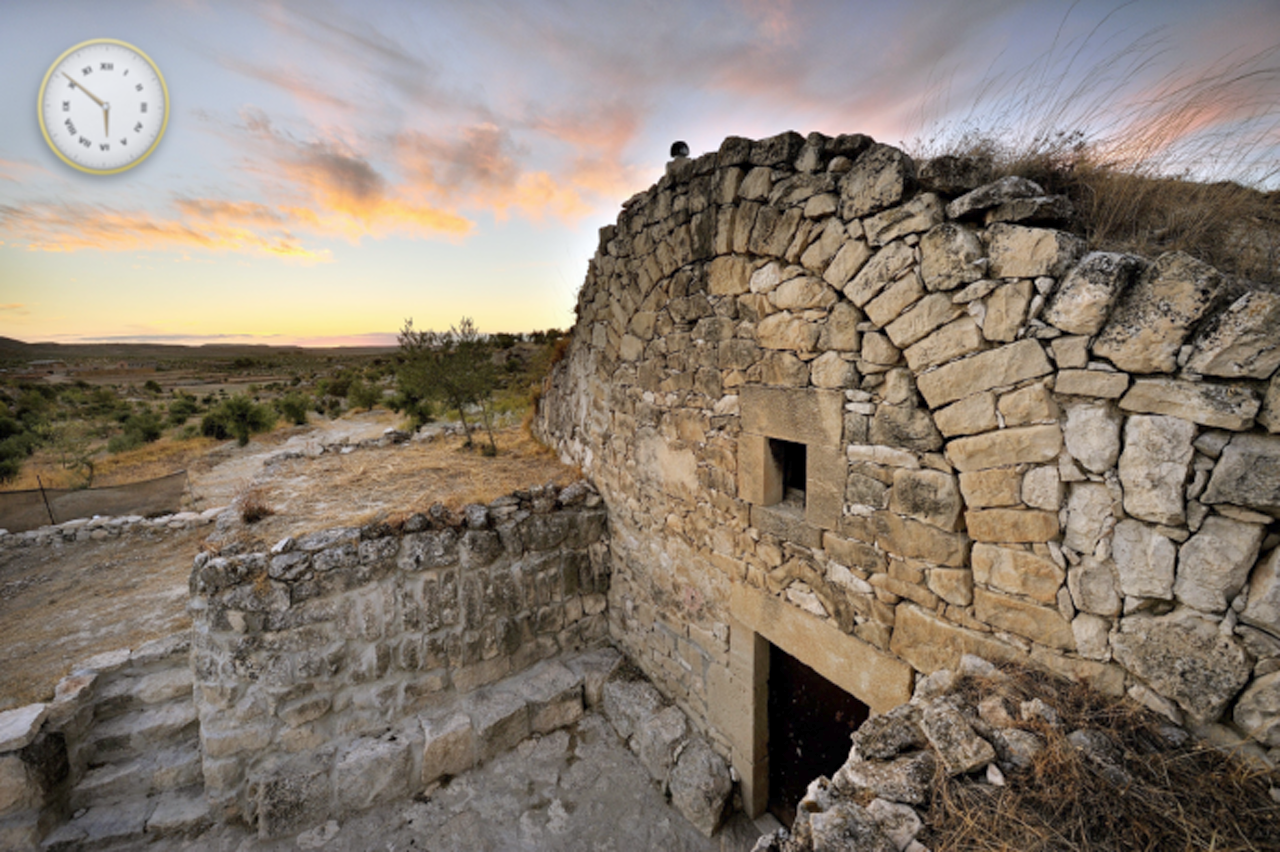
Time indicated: 5h51
